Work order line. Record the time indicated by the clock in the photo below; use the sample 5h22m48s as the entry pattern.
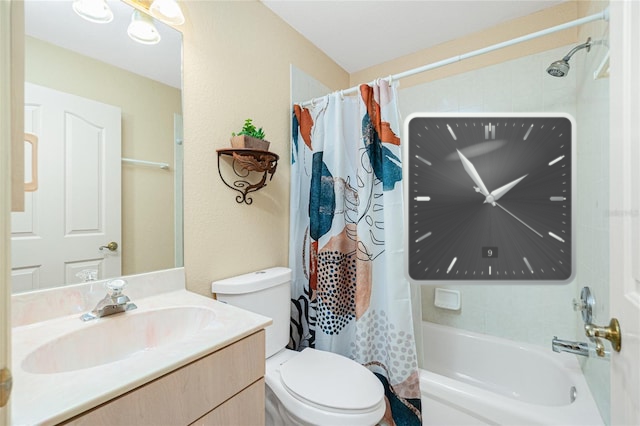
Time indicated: 1h54m21s
